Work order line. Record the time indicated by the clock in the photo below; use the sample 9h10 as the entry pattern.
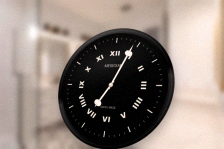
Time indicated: 7h04
